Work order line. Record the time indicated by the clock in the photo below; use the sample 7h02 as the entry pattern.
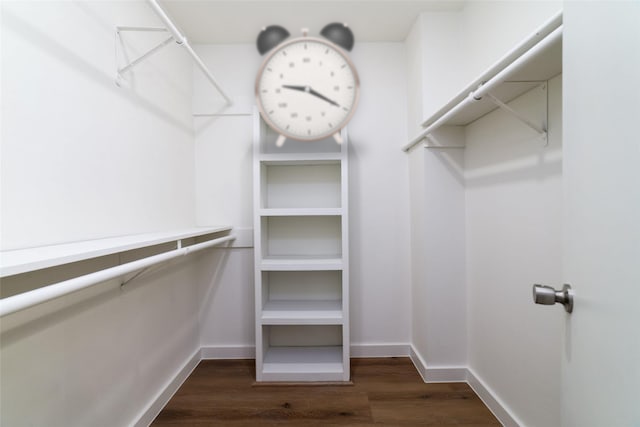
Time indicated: 9h20
